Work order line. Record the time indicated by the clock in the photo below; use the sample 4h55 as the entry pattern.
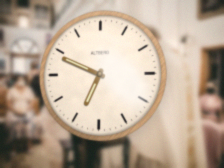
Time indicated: 6h49
